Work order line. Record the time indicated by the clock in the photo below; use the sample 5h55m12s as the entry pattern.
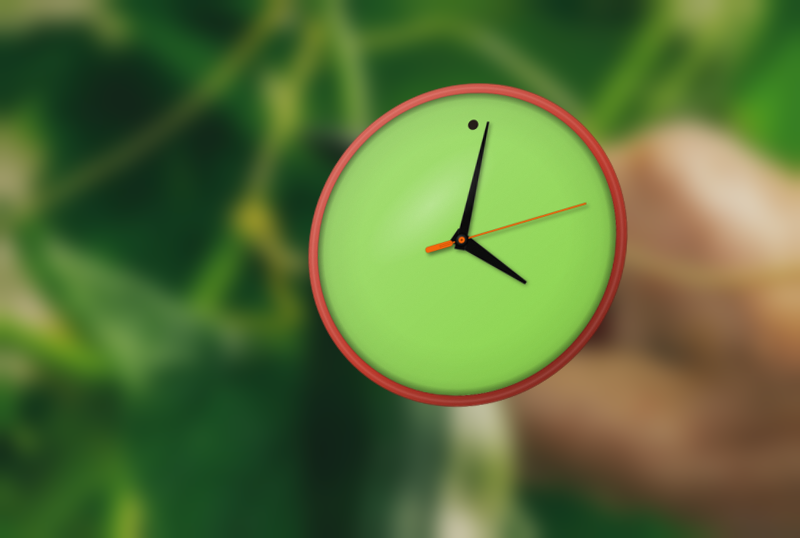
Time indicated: 4h01m12s
